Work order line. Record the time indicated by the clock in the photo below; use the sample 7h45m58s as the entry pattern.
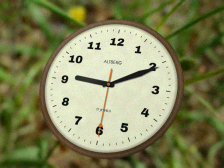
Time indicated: 9h10m30s
